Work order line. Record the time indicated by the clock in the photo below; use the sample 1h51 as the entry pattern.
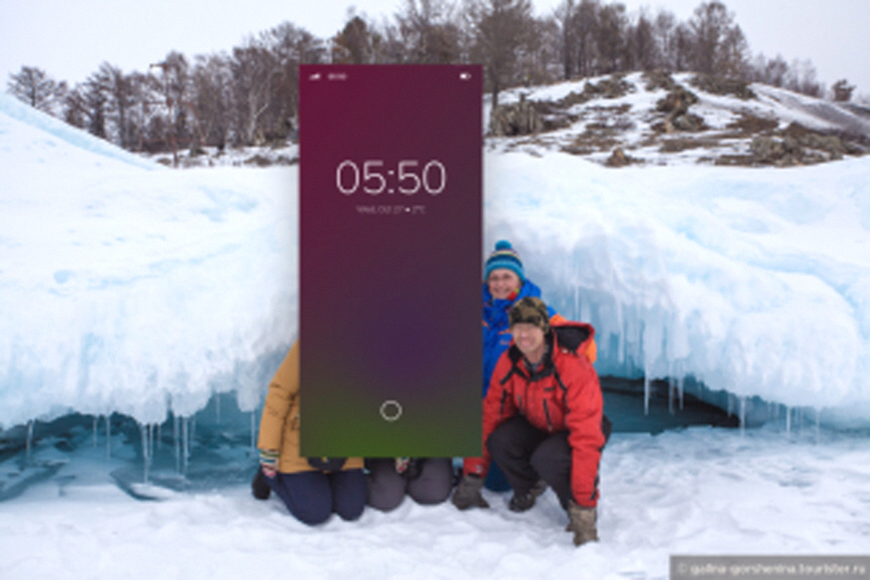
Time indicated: 5h50
